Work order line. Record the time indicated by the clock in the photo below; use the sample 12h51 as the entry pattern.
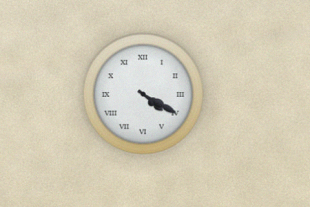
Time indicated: 4h20
